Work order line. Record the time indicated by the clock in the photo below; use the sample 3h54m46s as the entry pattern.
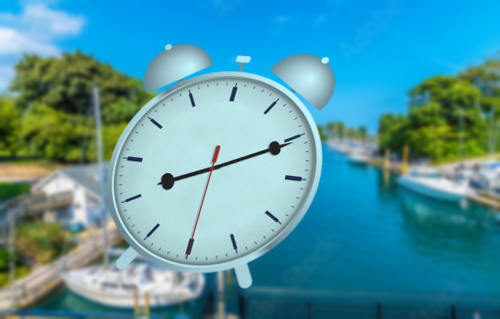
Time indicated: 8h10m30s
